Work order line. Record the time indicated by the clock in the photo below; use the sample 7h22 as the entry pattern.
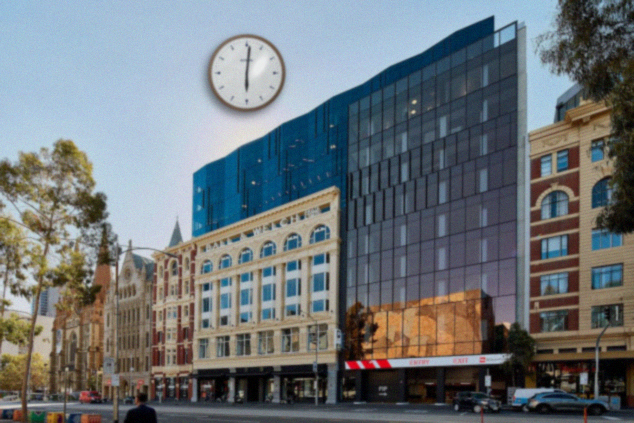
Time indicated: 6h01
